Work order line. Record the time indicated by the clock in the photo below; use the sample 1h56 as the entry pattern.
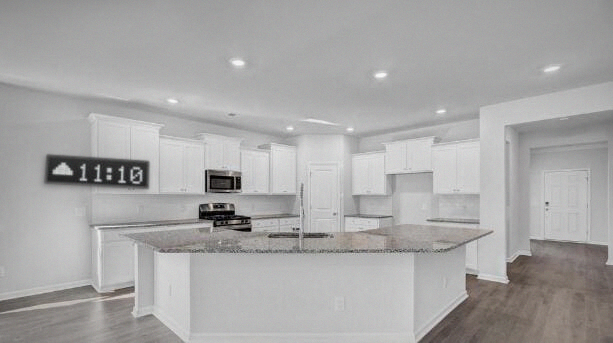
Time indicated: 11h10
